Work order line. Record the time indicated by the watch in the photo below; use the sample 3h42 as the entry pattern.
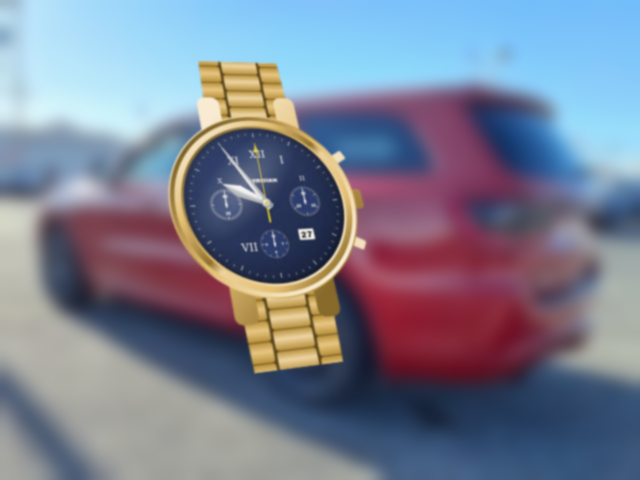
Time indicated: 9h55
